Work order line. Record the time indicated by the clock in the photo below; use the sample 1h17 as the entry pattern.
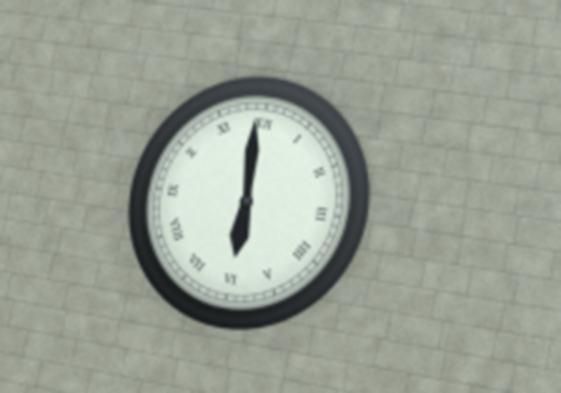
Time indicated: 5h59
